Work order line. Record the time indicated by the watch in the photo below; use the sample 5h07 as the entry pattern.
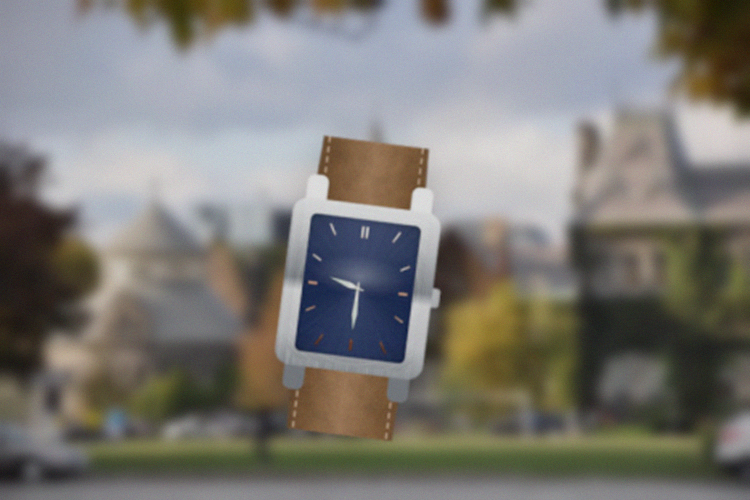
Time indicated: 9h30
